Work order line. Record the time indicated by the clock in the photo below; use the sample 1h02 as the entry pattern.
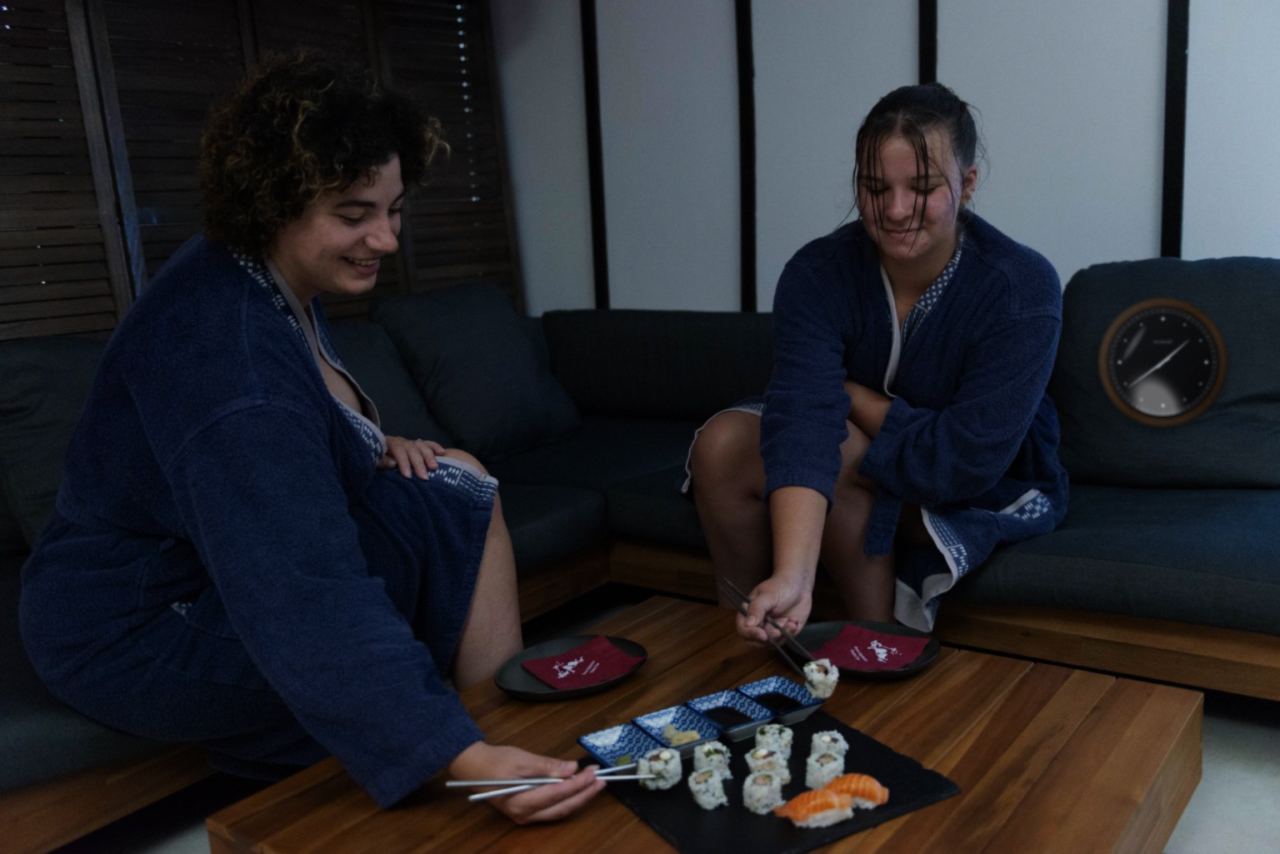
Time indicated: 1h39
